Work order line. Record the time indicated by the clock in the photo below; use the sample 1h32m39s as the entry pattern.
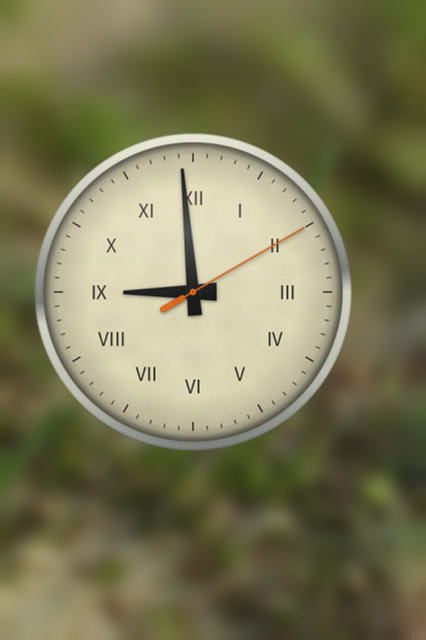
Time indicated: 8h59m10s
